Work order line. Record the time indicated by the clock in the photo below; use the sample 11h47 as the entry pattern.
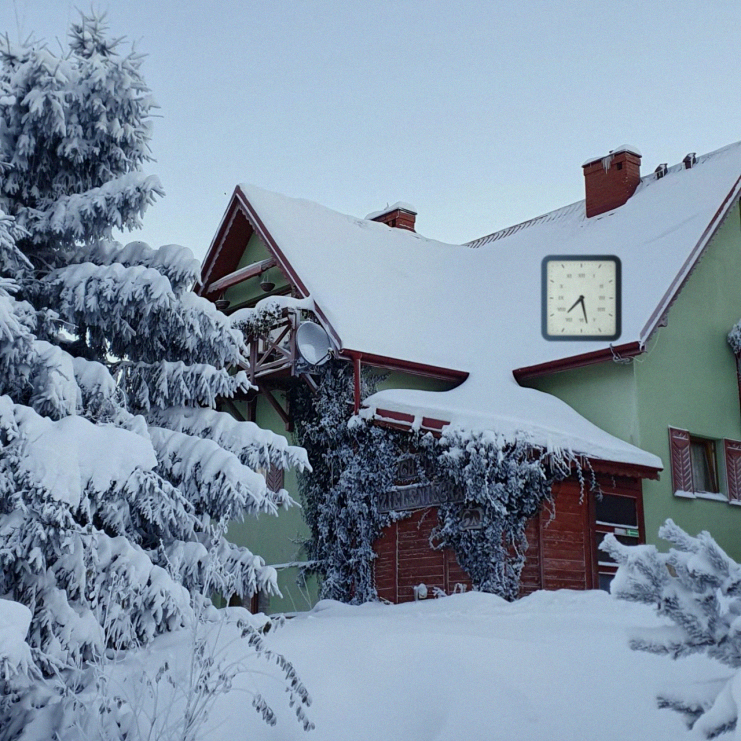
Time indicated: 7h28
